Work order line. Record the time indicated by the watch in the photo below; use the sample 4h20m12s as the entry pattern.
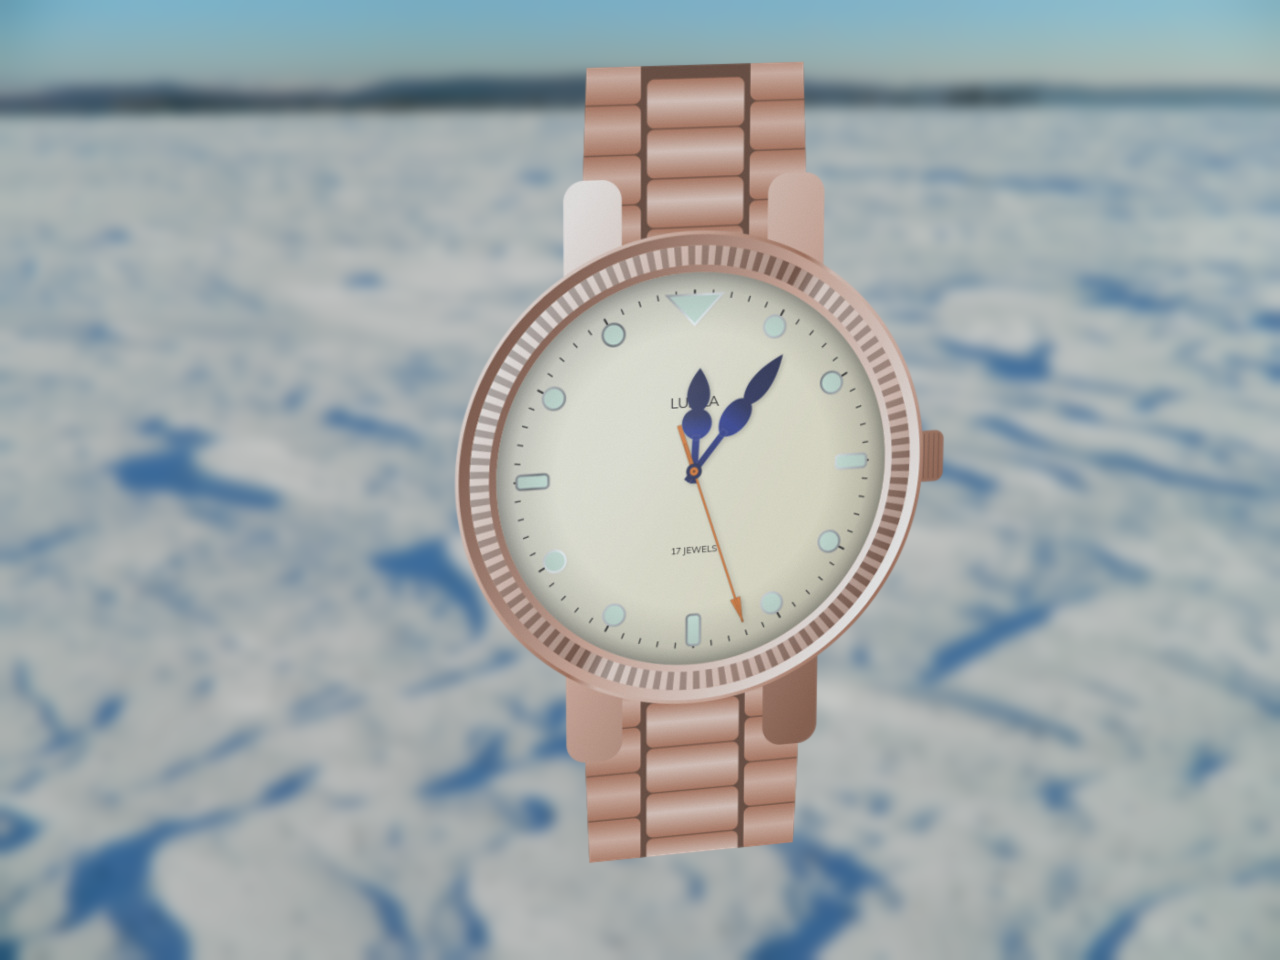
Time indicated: 12h06m27s
